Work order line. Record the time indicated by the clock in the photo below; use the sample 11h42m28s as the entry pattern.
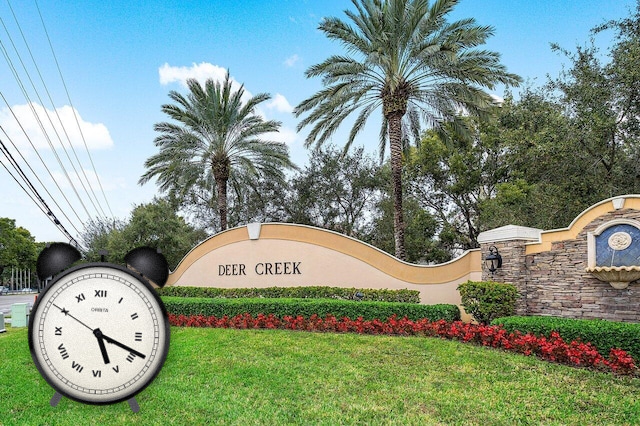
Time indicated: 5h18m50s
